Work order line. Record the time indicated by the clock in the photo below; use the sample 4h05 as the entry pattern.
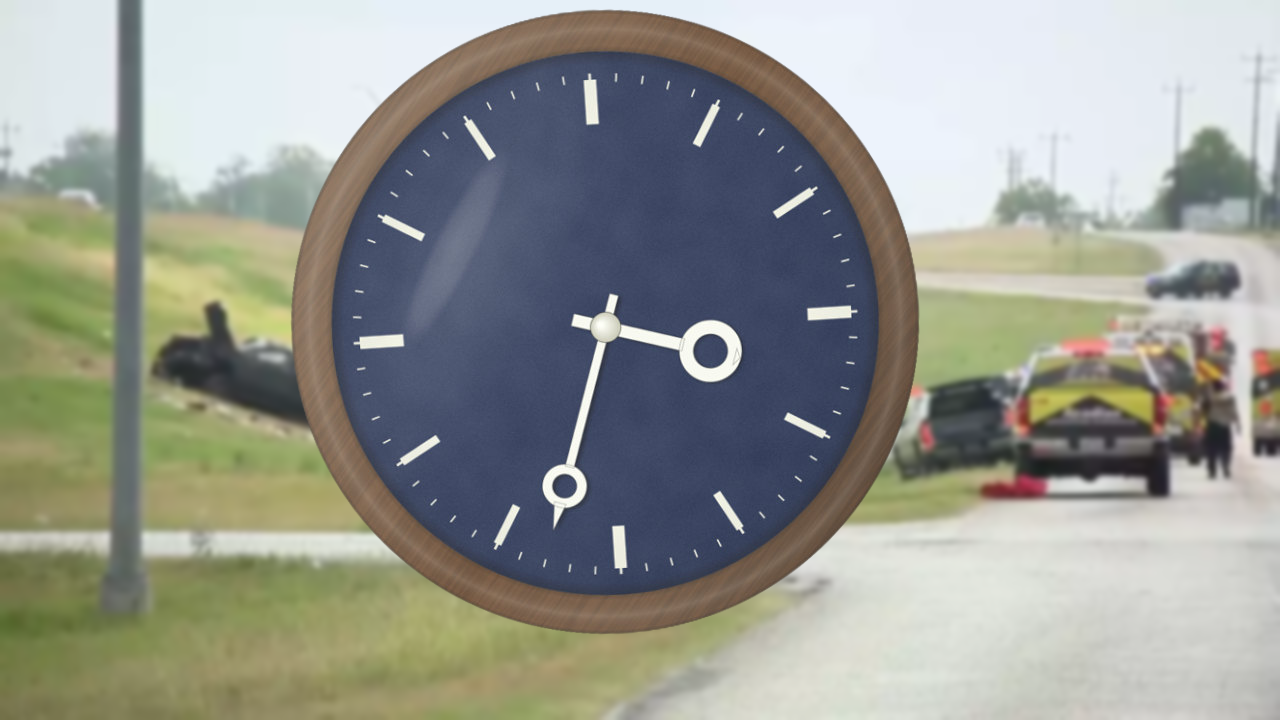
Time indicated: 3h33
